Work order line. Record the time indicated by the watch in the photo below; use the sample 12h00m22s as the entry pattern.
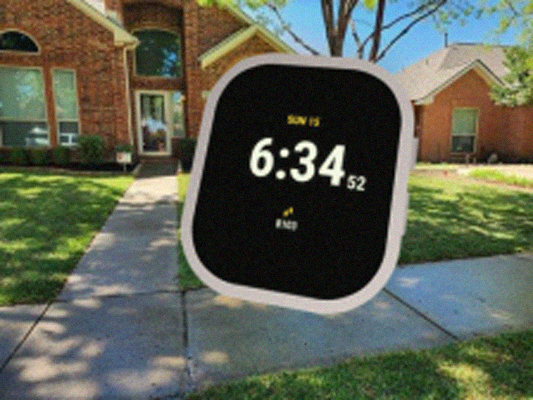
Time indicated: 6h34m52s
